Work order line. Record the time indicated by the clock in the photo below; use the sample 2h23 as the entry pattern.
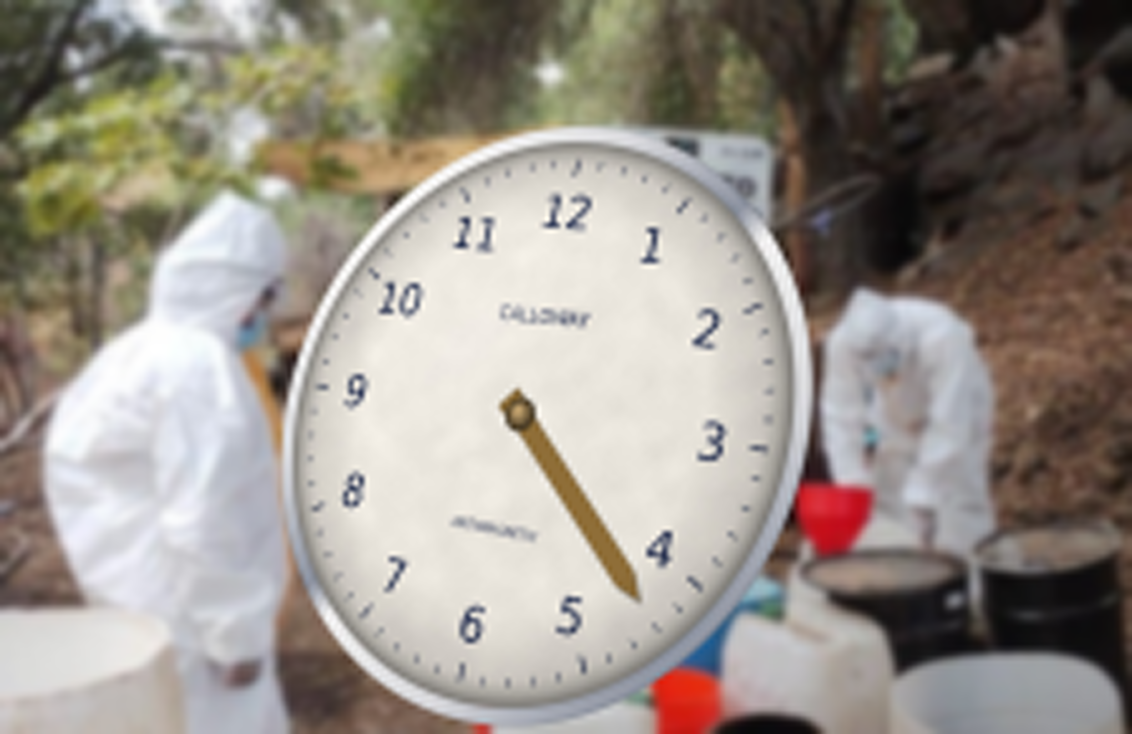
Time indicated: 4h22
